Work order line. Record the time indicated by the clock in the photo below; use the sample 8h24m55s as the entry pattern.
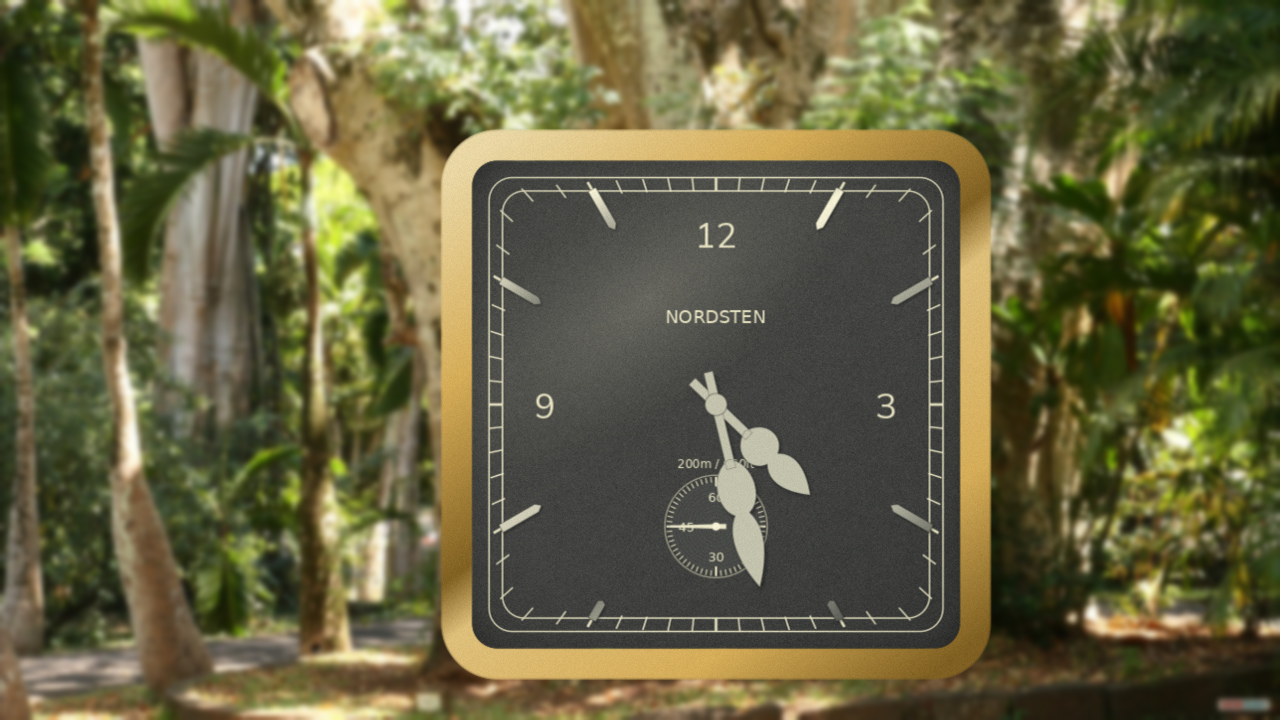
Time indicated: 4h27m45s
